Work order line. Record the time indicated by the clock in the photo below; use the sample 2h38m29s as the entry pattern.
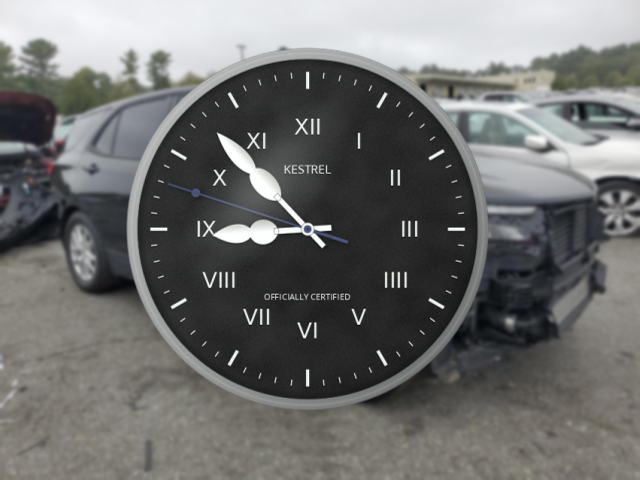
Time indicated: 8h52m48s
